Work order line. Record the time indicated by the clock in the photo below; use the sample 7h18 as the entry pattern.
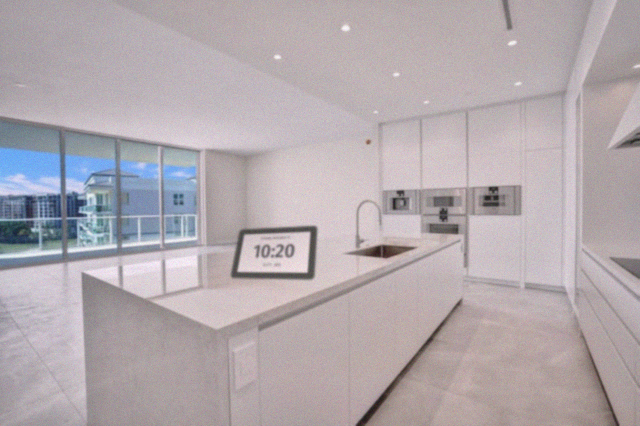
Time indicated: 10h20
